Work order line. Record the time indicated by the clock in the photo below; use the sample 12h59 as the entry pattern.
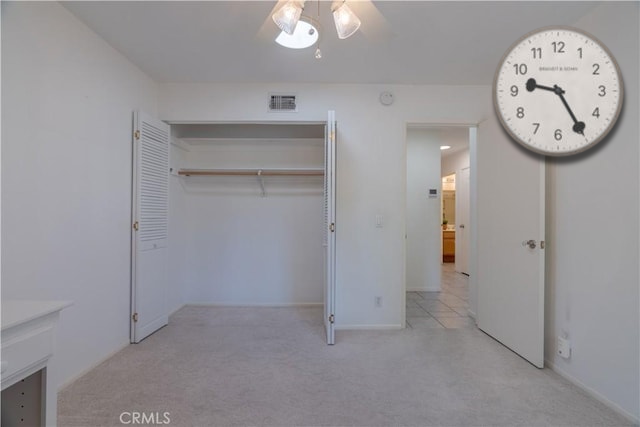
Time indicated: 9h25
